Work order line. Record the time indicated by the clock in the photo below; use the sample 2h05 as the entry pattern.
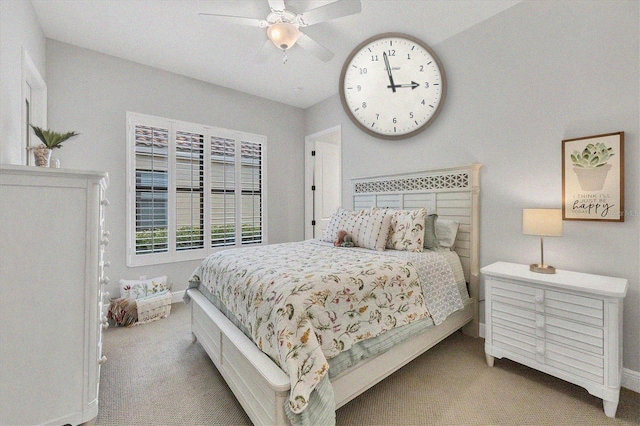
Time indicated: 2h58
